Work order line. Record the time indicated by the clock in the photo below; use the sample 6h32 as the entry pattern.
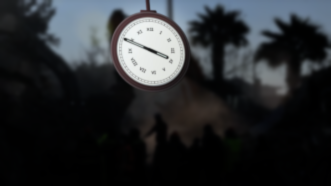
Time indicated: 3h49
